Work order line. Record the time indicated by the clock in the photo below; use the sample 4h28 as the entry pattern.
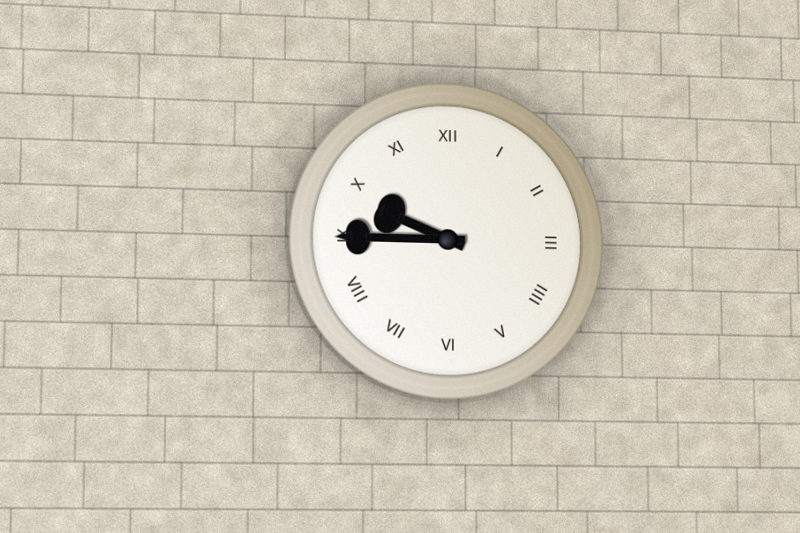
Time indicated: 9h45
